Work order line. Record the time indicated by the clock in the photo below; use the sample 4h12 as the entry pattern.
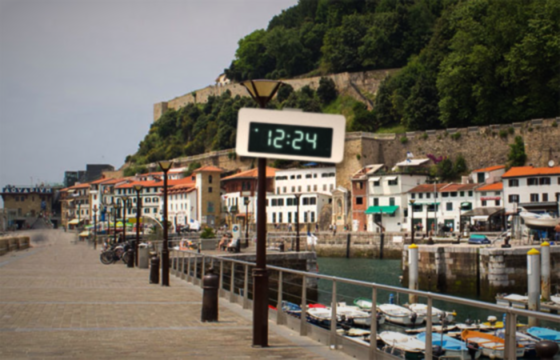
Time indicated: 12h24
